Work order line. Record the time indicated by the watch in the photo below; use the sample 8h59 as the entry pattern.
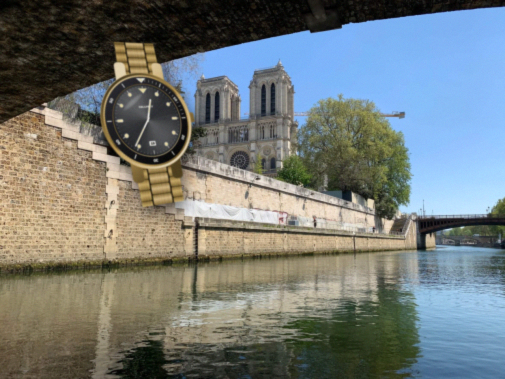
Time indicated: 12h36
